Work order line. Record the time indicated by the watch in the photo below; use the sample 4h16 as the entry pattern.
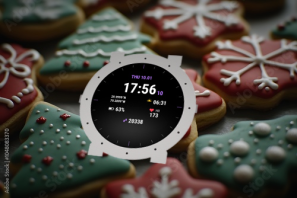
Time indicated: 17h56
